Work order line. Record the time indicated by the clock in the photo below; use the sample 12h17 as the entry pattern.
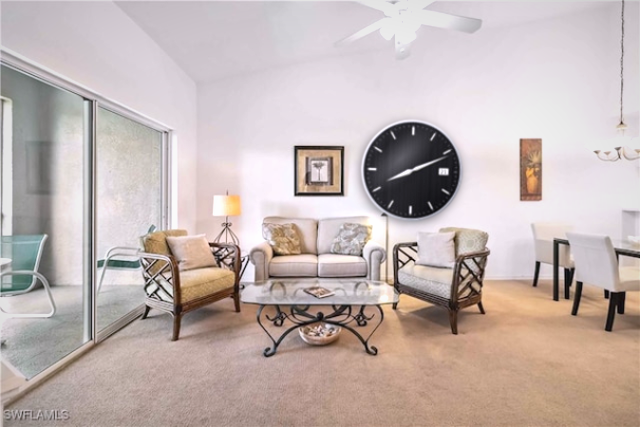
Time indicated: 8h11
